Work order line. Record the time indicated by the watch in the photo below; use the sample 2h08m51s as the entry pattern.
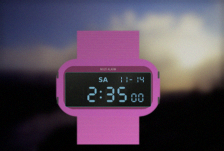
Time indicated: 2h35m00s
